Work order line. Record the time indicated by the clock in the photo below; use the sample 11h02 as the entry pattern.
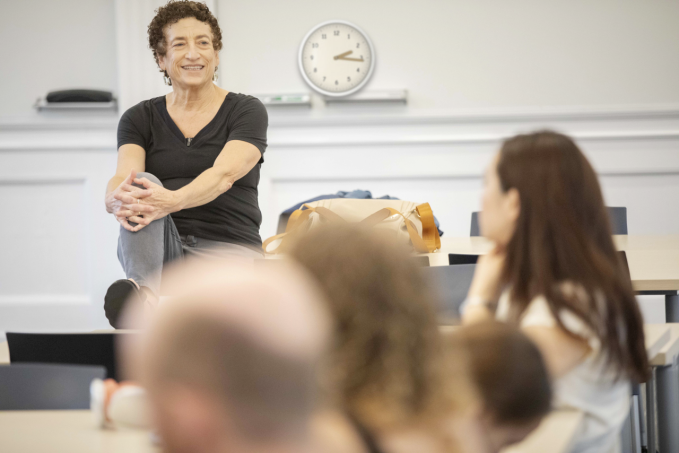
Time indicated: 2h16
